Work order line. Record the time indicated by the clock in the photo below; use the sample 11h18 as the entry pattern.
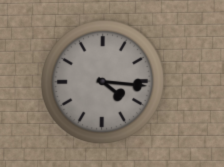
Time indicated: 4h16
